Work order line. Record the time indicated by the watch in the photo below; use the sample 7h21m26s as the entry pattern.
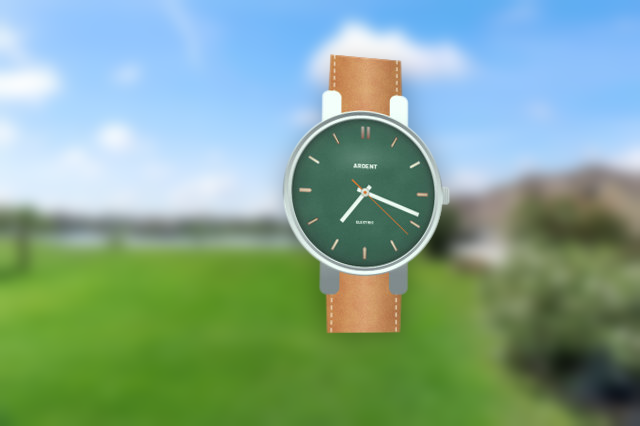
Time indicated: 7h18m22s
